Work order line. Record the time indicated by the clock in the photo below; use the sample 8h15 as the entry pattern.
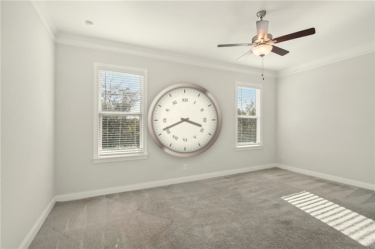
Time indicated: 3h41
